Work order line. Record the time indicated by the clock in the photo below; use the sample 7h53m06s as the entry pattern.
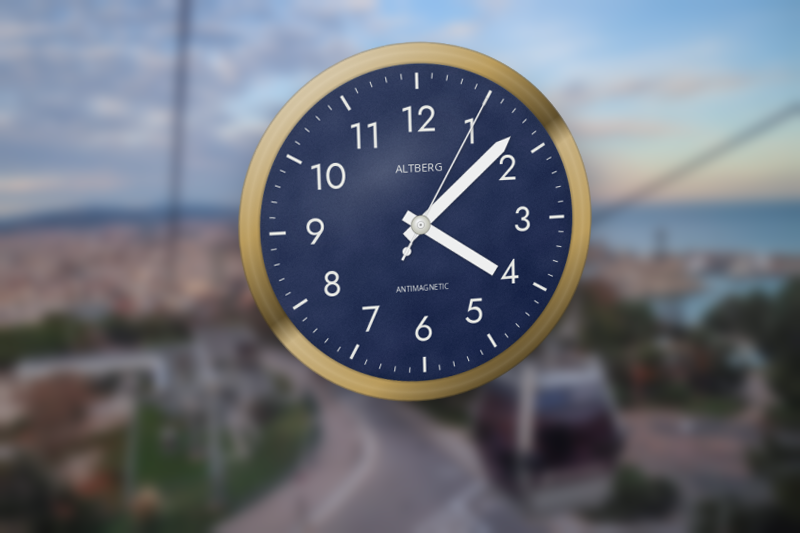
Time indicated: 4h08m05s
